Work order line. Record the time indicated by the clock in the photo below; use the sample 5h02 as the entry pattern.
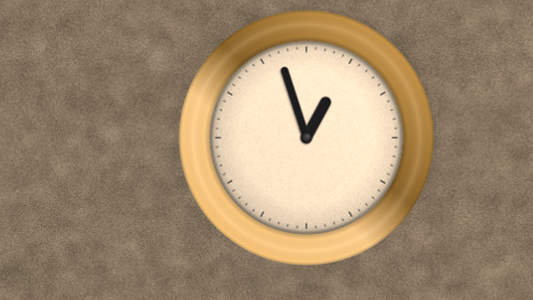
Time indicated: 12h57
